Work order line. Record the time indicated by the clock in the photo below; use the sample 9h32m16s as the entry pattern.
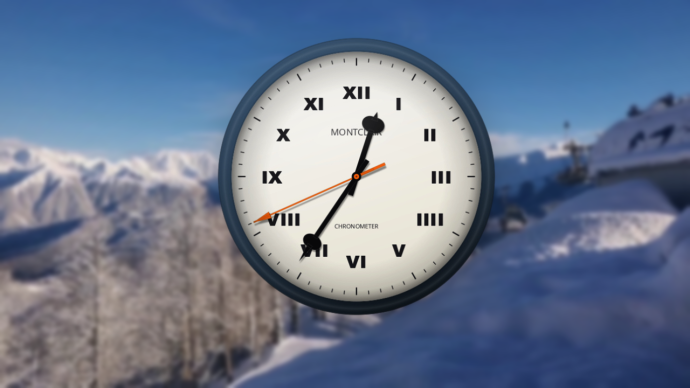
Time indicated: 12h35m41s
